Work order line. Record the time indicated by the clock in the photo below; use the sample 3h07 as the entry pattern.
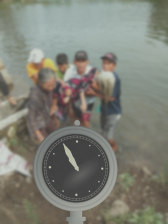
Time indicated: 10h55
